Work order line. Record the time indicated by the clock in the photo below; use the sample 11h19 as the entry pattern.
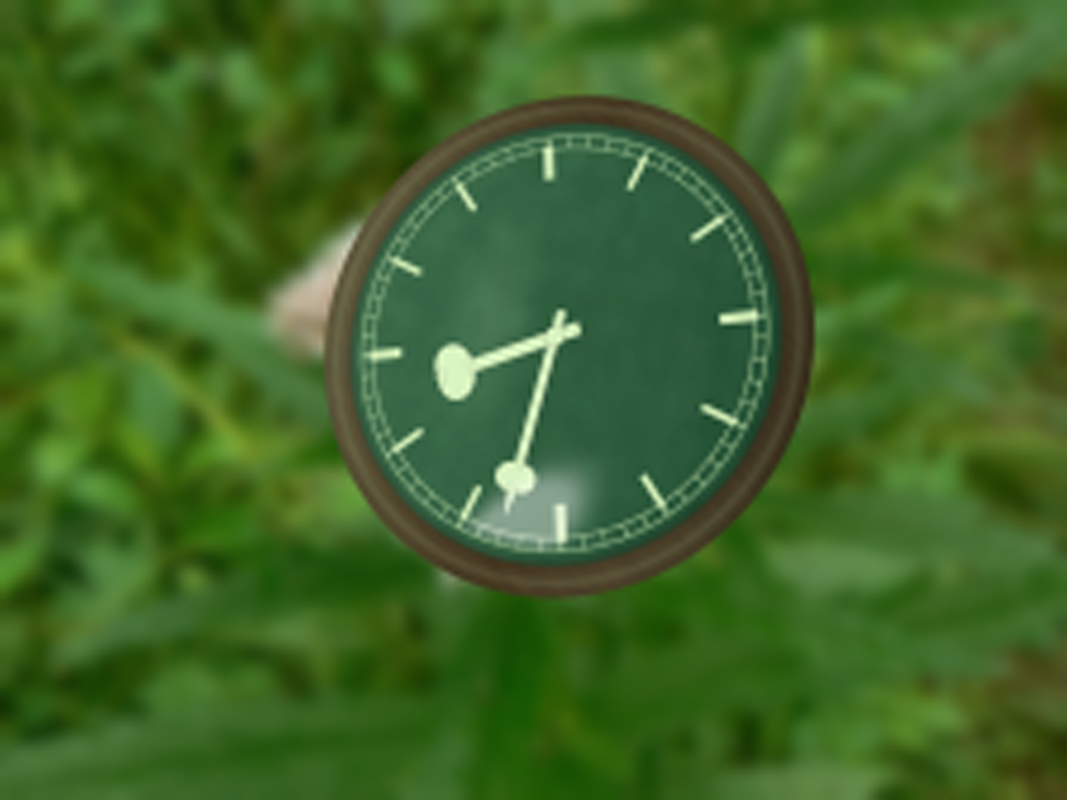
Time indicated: 8h33
